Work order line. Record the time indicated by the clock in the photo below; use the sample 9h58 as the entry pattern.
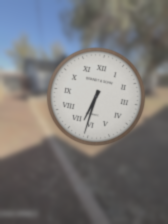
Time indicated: 6h31
